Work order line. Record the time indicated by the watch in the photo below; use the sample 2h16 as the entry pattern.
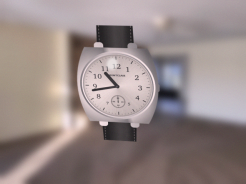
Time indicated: 10h43
